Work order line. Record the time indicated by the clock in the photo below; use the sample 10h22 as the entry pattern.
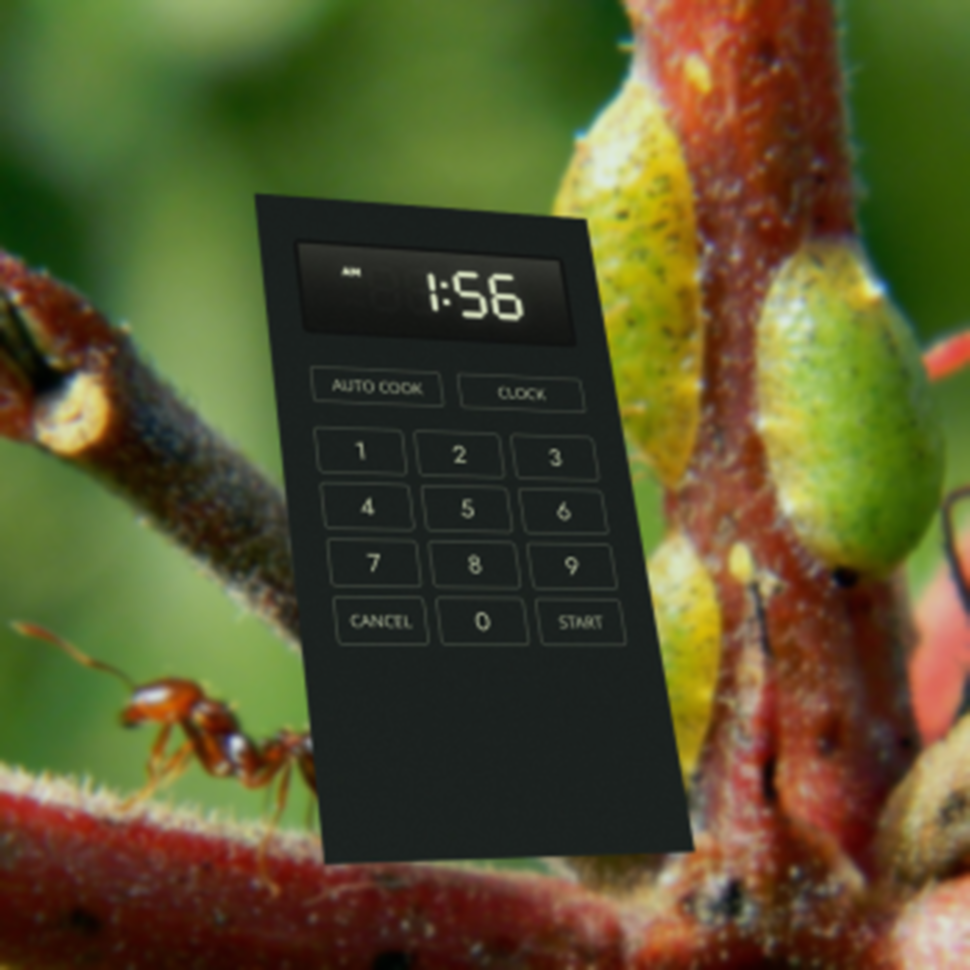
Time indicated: 1h56
